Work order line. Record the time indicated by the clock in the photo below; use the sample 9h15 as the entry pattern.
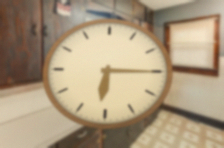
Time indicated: 6h15
